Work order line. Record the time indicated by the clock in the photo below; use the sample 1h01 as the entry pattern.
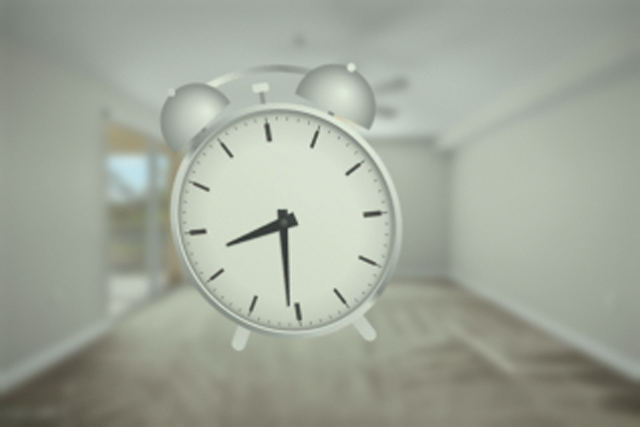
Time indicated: 8h31
